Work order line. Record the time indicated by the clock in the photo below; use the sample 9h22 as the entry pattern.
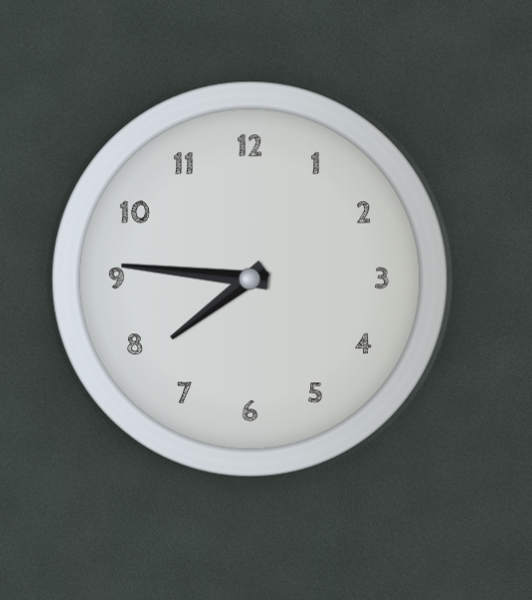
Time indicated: 7h46
